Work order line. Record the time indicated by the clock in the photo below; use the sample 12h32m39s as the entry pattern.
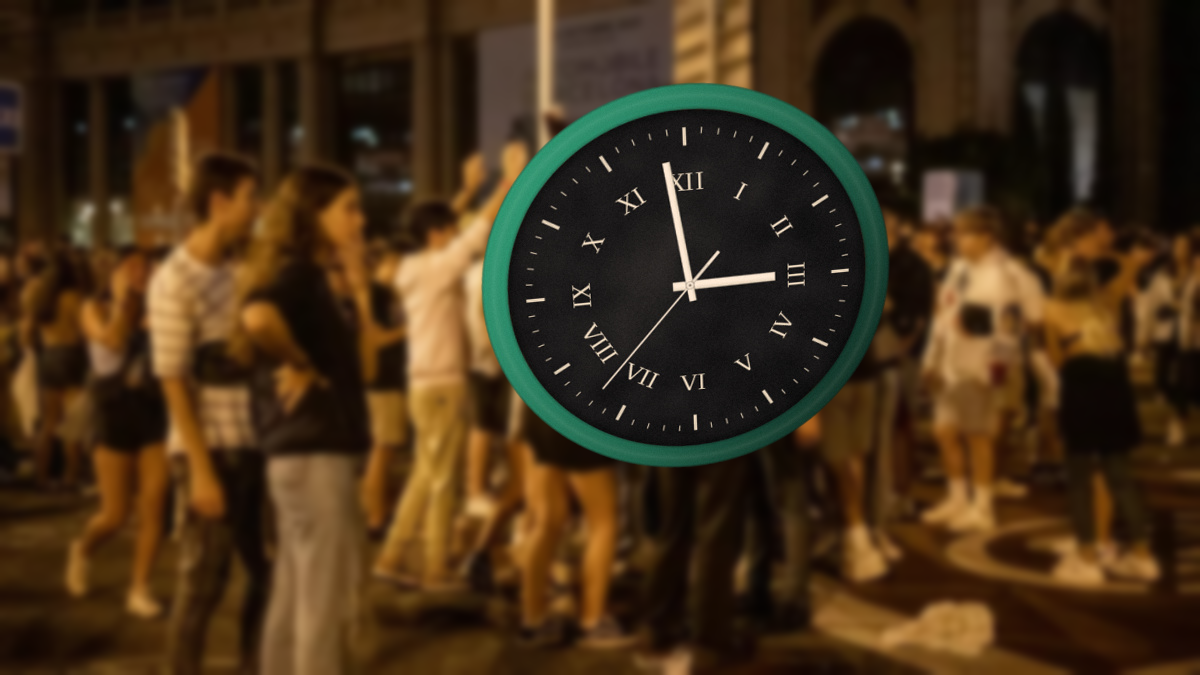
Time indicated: 2h58m37s
